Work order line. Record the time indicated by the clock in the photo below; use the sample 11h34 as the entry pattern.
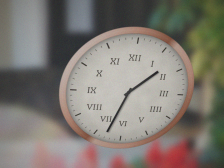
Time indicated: 1h33
